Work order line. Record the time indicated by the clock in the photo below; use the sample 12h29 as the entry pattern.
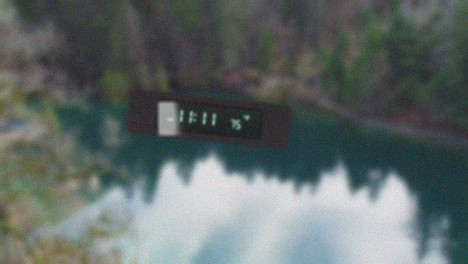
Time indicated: 11h11
